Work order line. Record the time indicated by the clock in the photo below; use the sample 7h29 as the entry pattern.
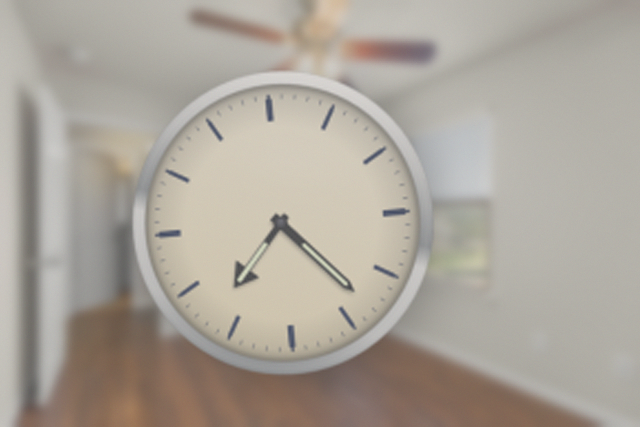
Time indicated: 7h23
